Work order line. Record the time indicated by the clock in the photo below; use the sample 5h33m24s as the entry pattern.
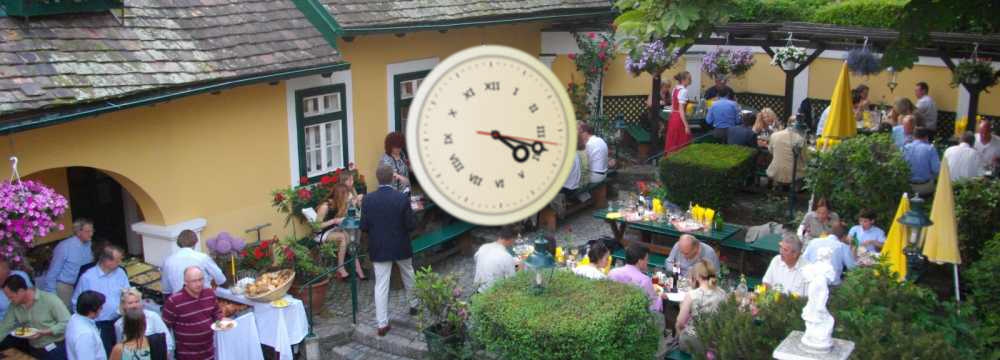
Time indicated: 4h18m17s
